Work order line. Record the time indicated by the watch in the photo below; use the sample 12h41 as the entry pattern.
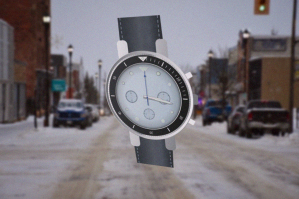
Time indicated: 3h17
